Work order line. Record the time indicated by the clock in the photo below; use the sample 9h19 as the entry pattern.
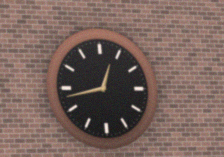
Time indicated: 12h43
